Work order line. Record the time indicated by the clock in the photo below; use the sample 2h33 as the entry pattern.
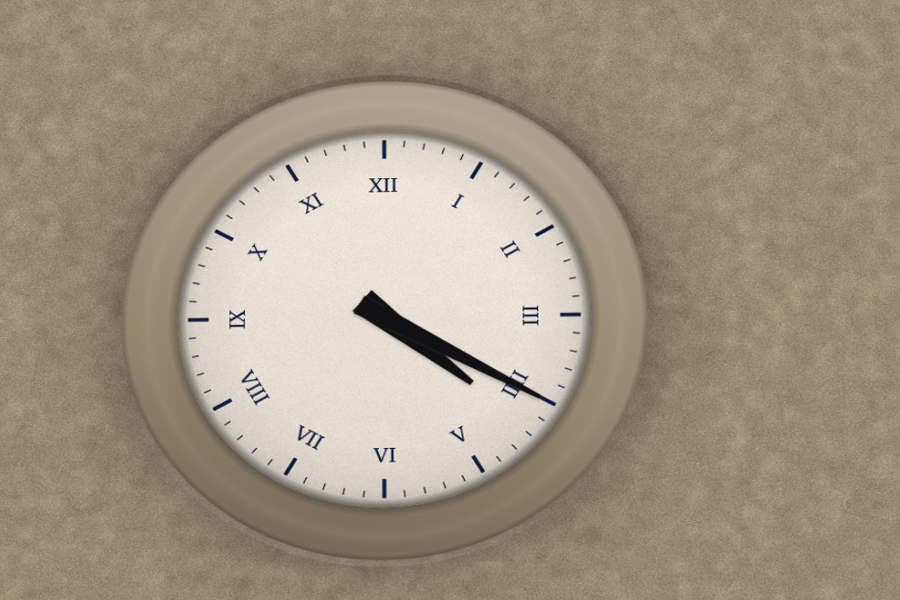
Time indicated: 4h20
